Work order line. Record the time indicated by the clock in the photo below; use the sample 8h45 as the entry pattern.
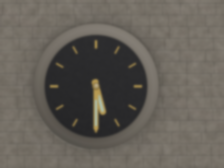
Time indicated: 5h30
